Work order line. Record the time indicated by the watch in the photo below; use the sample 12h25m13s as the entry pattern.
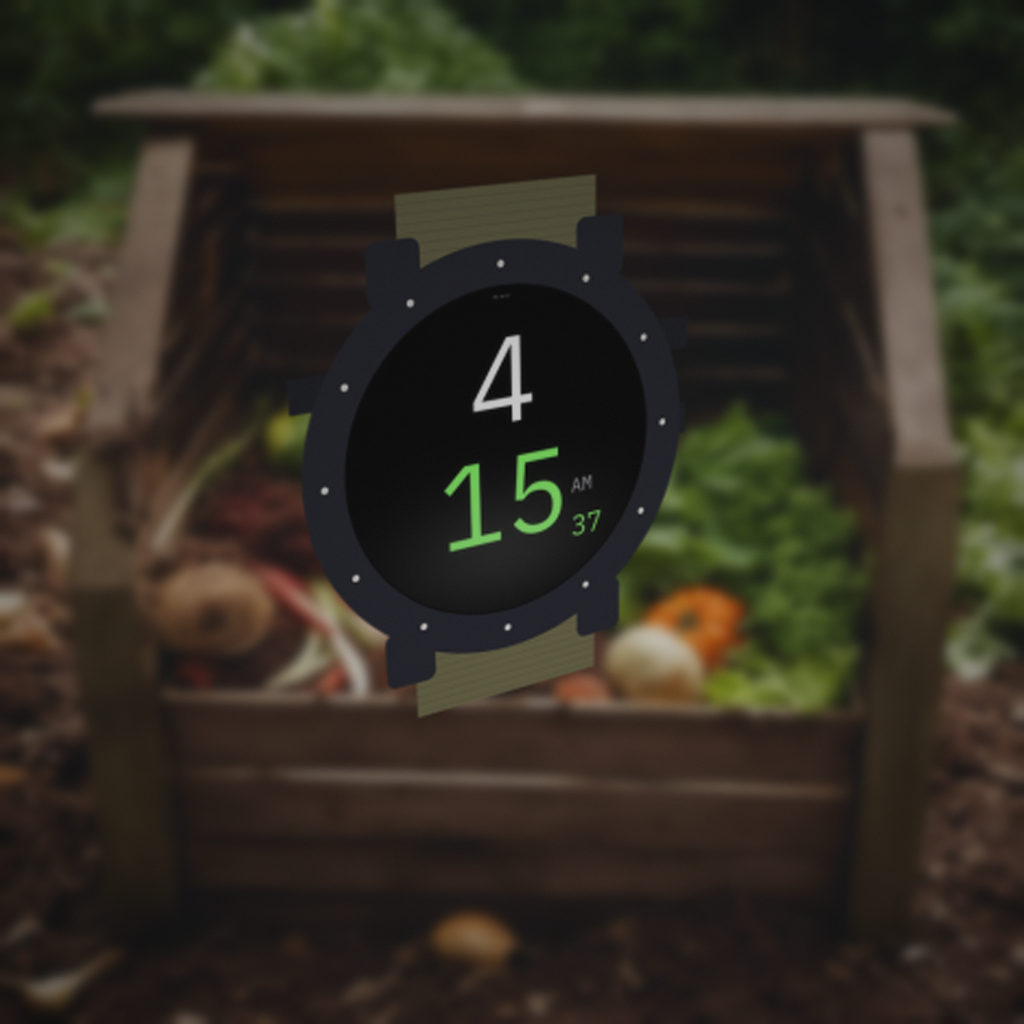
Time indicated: 4h15m37s
